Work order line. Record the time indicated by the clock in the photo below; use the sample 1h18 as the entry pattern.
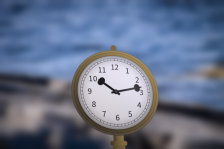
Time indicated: 10h13
